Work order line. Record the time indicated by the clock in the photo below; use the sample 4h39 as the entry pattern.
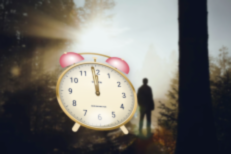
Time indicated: 11h59
